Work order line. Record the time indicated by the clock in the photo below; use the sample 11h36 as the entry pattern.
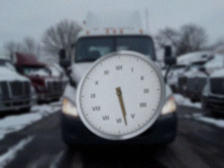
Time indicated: 5h28
